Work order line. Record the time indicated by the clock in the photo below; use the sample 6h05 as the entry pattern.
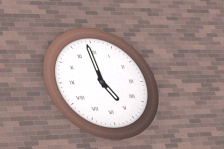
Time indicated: 4h59
